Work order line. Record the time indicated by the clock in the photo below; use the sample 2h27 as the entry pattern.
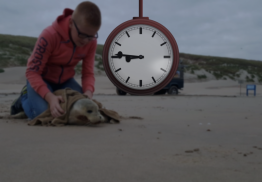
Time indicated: 8h46
